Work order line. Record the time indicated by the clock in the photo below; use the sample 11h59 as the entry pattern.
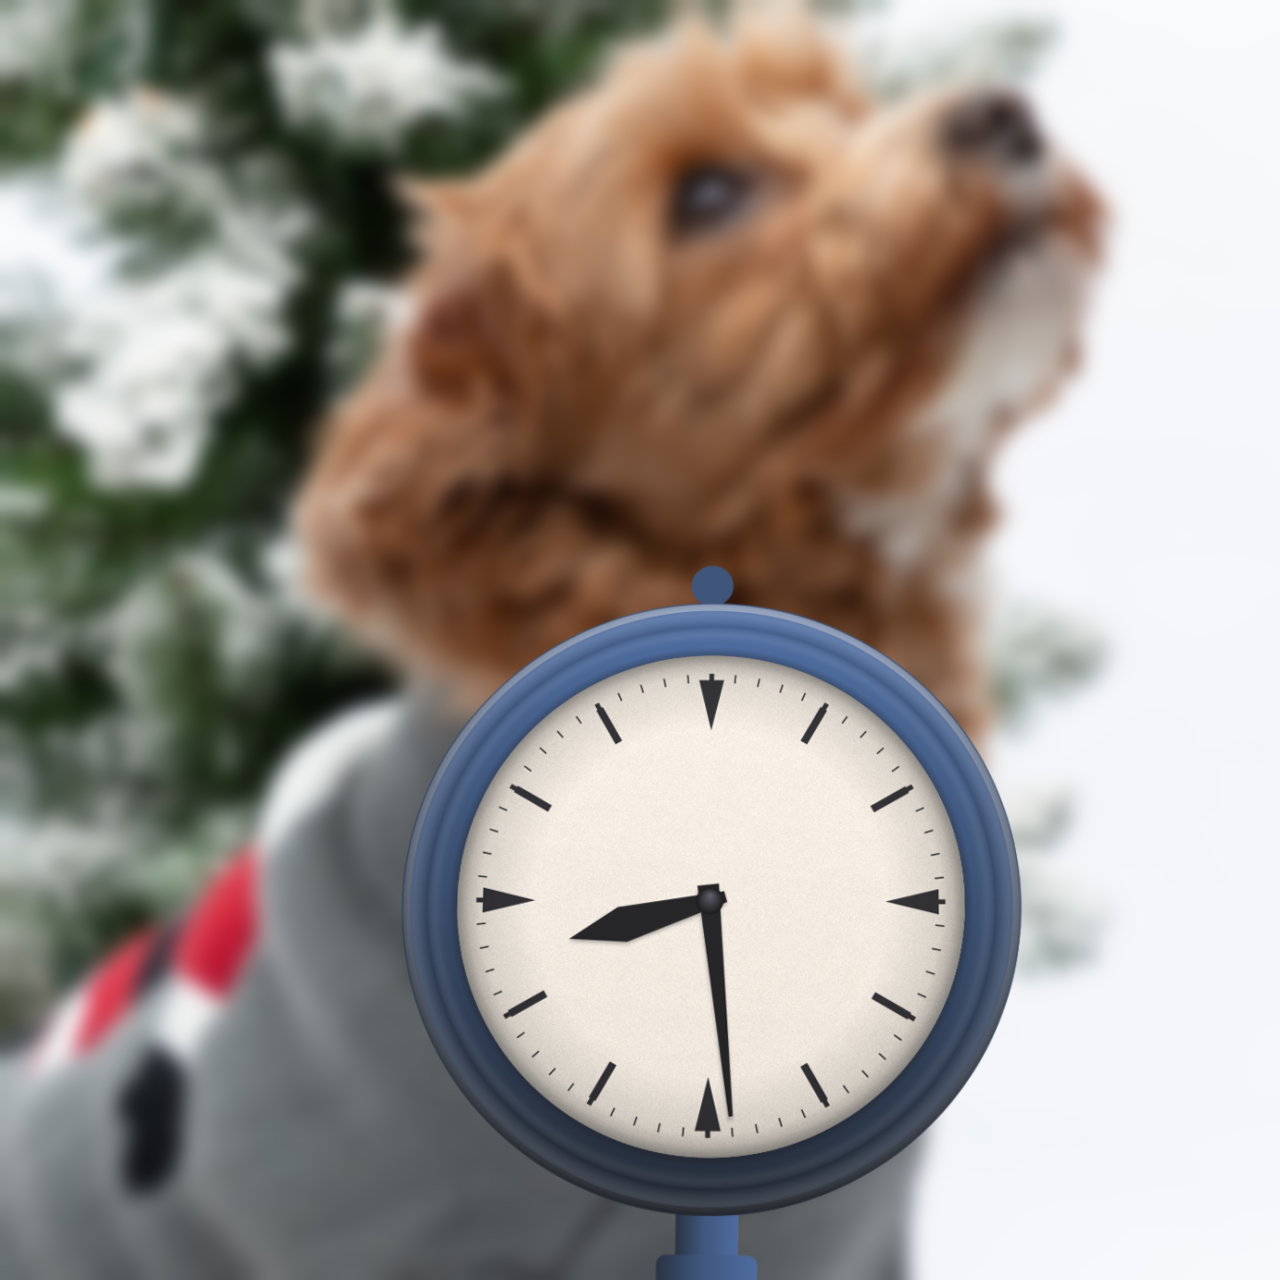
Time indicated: 8h29
